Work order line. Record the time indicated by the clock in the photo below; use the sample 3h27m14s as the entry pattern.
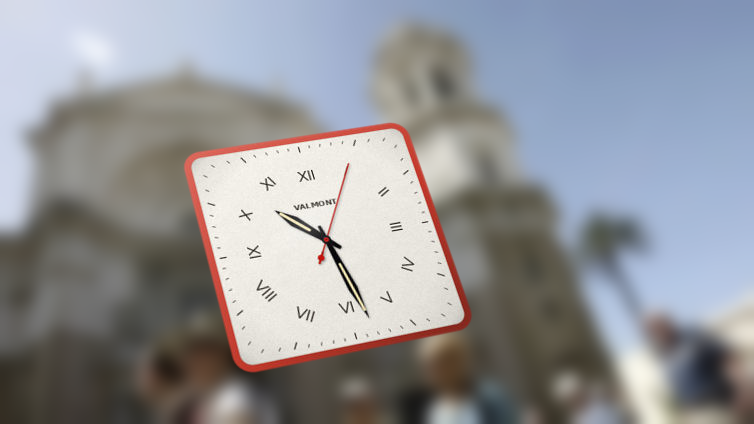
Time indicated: 10h28m05s
